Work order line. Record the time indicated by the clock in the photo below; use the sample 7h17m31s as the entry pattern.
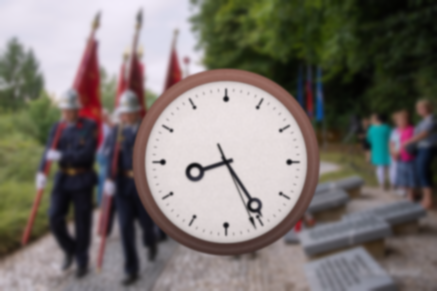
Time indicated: 8h24m26s
